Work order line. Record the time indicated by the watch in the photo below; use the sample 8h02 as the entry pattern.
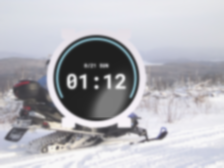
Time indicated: 1h12
